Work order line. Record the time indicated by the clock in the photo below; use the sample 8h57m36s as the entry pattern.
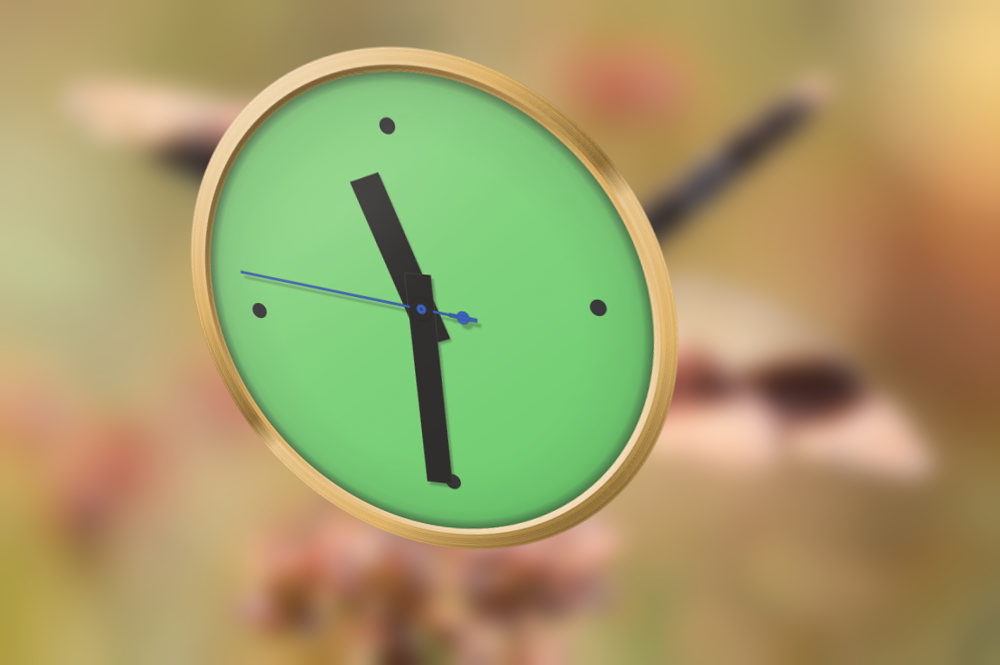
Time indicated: 11h30m47s
